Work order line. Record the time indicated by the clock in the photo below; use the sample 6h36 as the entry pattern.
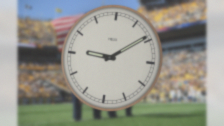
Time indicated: 9h09
